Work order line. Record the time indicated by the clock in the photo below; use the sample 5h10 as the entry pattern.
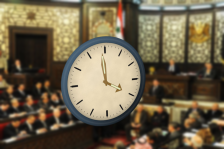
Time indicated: 3h59
